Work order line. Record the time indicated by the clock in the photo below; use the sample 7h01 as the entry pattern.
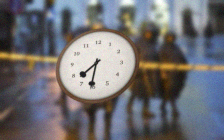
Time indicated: 7h31
